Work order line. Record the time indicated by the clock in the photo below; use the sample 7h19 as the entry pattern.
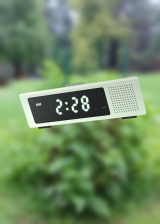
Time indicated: 2h28
